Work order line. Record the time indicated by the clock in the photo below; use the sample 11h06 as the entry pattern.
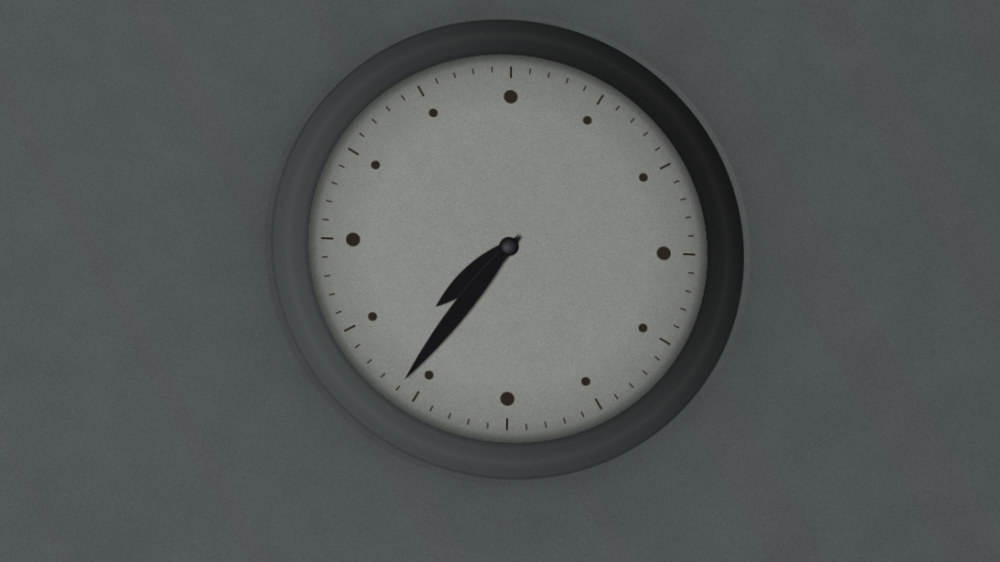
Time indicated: 7h36
